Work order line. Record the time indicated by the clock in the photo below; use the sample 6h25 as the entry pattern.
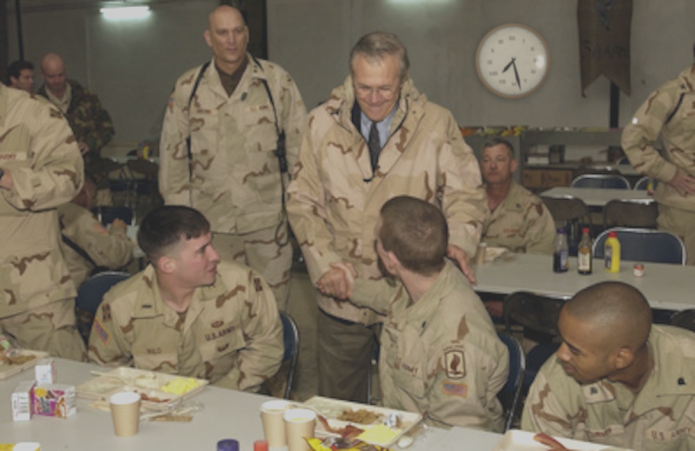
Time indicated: 7h28
